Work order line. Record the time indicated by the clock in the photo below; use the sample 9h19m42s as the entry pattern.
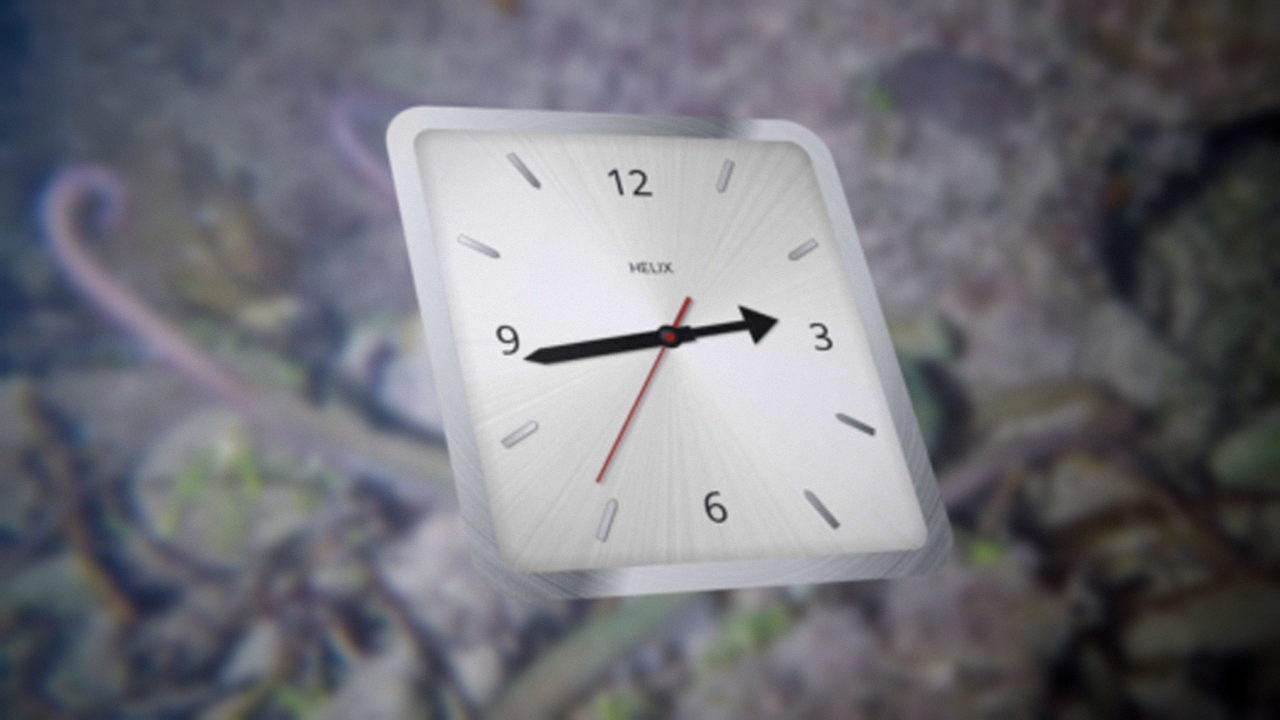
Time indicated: 2h43m36s
